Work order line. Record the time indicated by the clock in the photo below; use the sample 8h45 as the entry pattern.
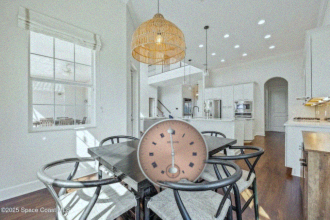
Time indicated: 5h59
